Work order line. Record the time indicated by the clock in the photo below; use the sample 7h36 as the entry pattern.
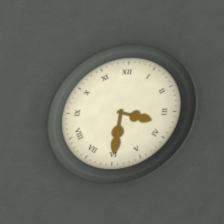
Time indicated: 3h30
